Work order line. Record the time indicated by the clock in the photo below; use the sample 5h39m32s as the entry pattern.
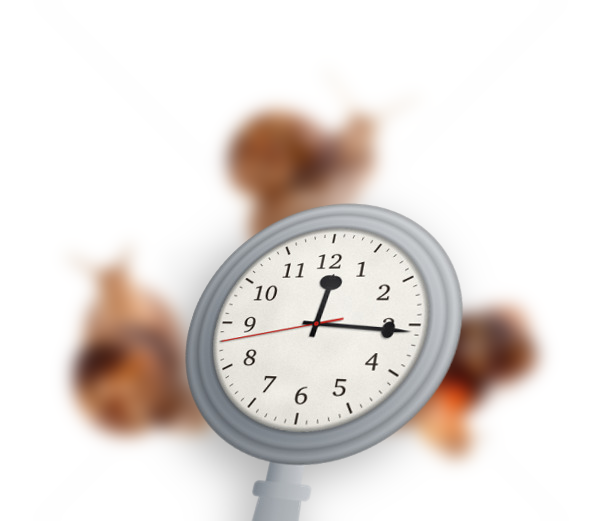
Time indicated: 12h15m43s
